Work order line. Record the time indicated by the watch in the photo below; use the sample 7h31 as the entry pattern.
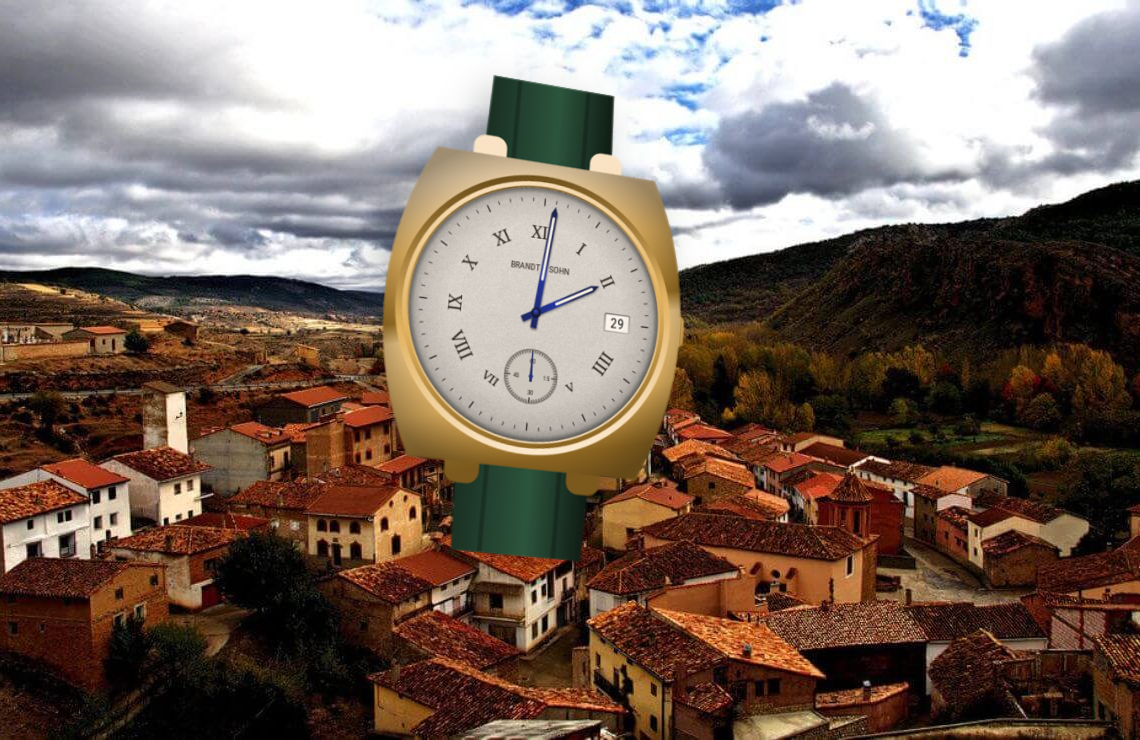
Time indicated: 2h01
